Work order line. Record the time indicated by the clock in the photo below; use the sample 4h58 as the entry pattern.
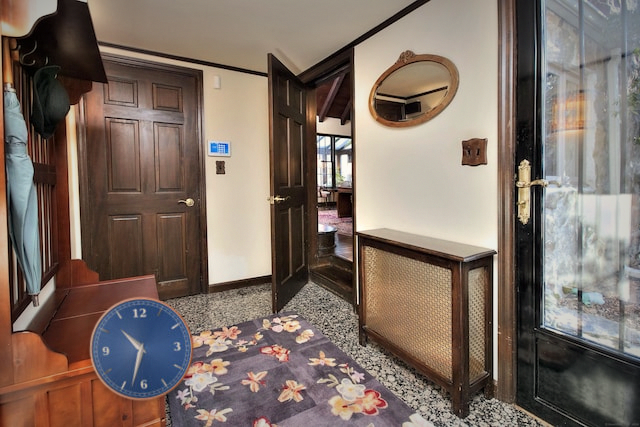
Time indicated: 10h33
